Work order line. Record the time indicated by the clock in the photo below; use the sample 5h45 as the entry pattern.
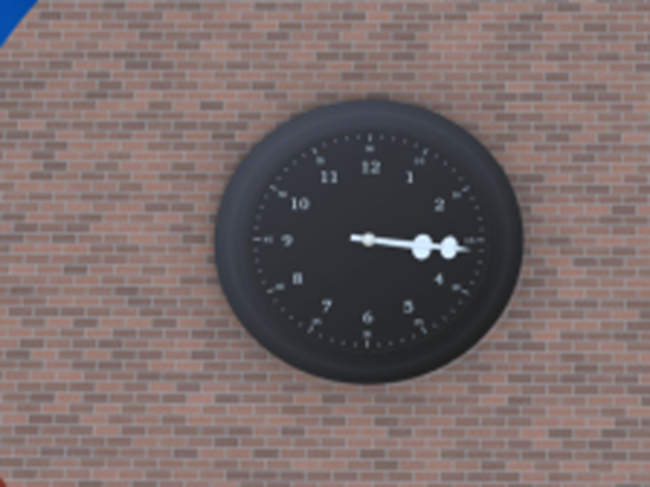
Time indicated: 3h16
